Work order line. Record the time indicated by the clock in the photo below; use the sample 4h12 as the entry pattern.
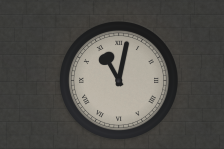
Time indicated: 11h02
